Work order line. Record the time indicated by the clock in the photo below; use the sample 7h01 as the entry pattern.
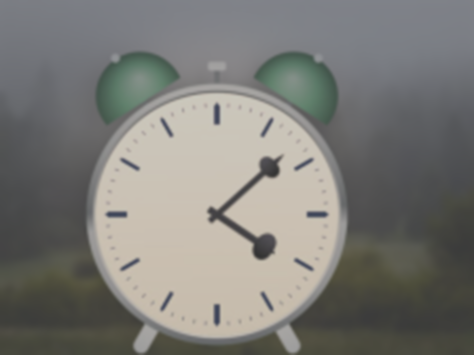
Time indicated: 4h08
